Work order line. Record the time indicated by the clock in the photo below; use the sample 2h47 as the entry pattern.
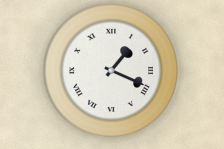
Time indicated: 1h19
